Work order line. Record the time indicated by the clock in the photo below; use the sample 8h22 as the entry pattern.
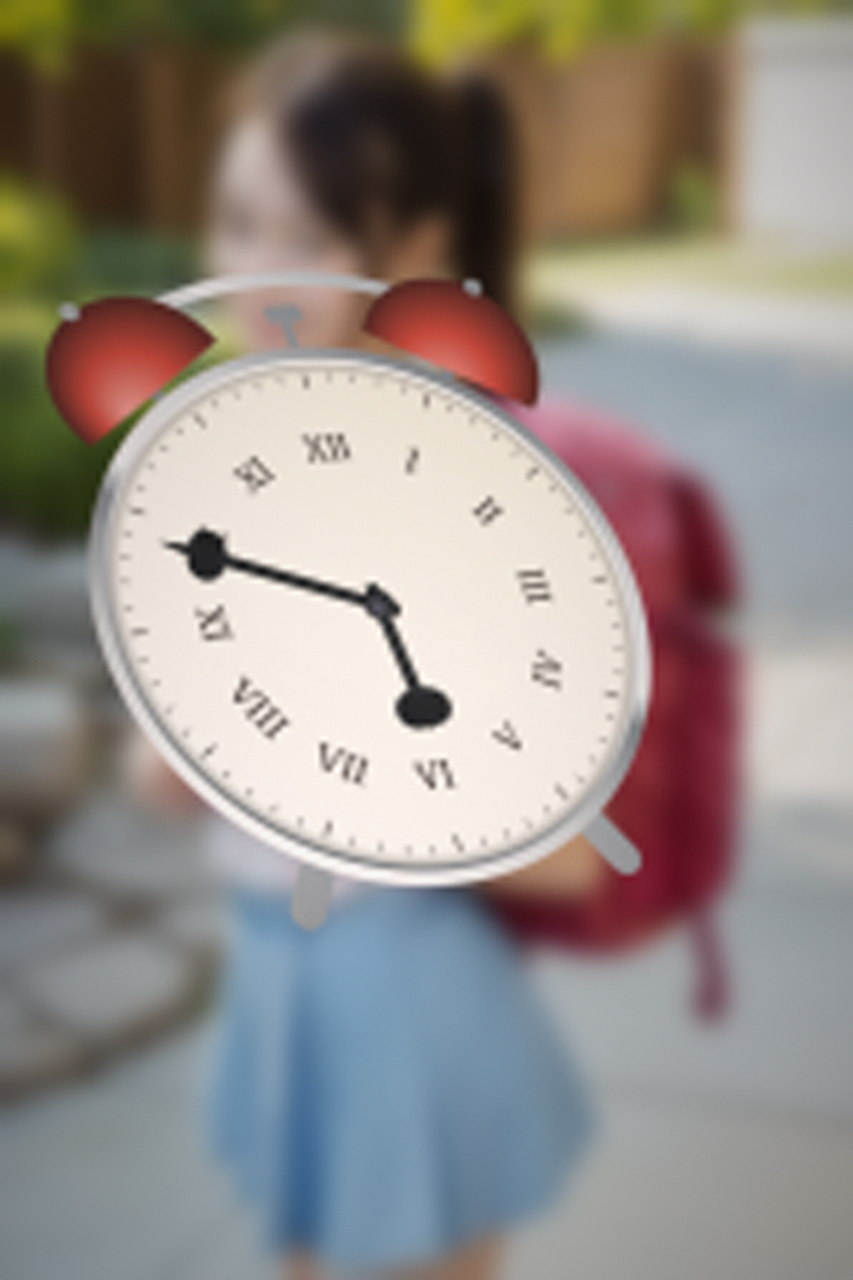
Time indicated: 5h49
